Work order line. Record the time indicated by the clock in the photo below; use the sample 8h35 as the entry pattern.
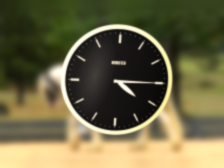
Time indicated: 4h15
